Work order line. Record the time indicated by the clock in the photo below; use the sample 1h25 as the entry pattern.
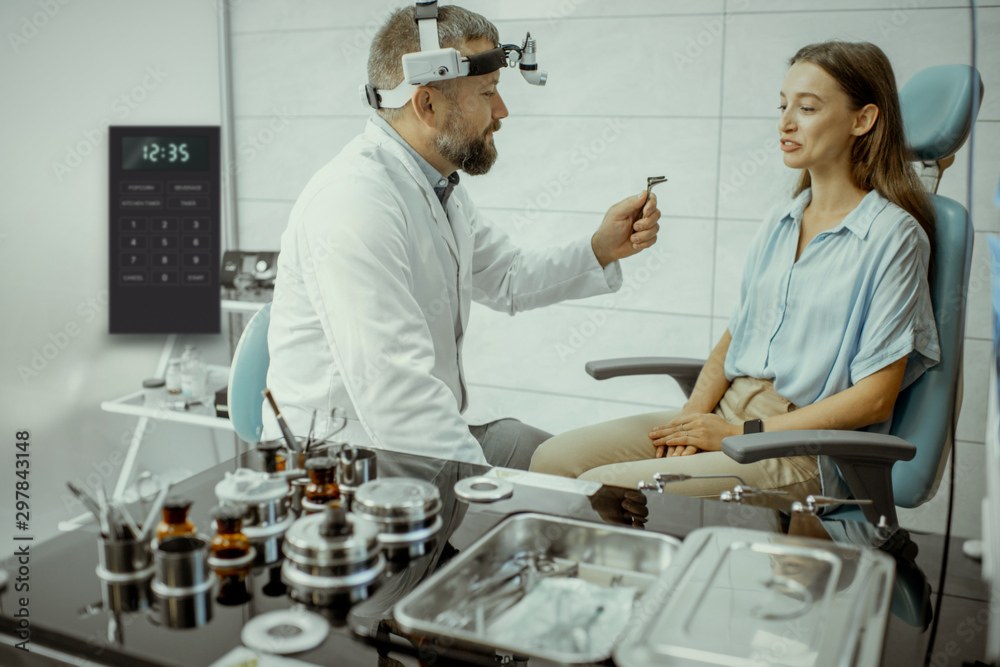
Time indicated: 12h35
